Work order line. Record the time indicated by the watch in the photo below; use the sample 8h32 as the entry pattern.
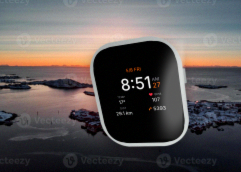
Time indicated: 8h51
